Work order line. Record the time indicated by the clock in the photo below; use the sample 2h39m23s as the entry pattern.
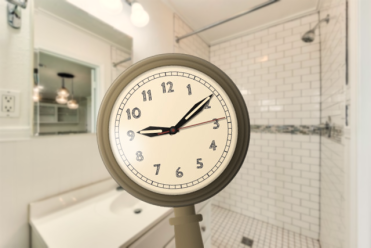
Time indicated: 9h09m14s
